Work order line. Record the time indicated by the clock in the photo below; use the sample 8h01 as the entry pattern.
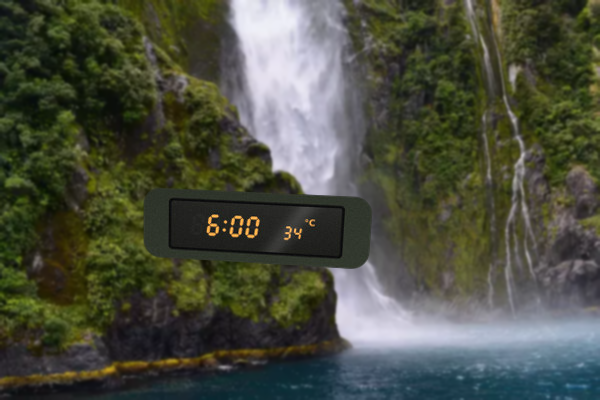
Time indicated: 6h00
